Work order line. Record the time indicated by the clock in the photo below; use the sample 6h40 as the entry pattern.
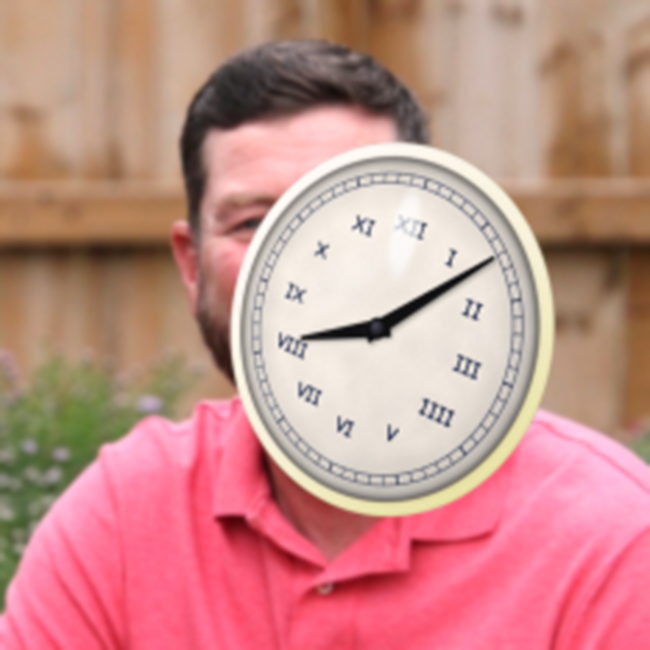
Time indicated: 8h07
